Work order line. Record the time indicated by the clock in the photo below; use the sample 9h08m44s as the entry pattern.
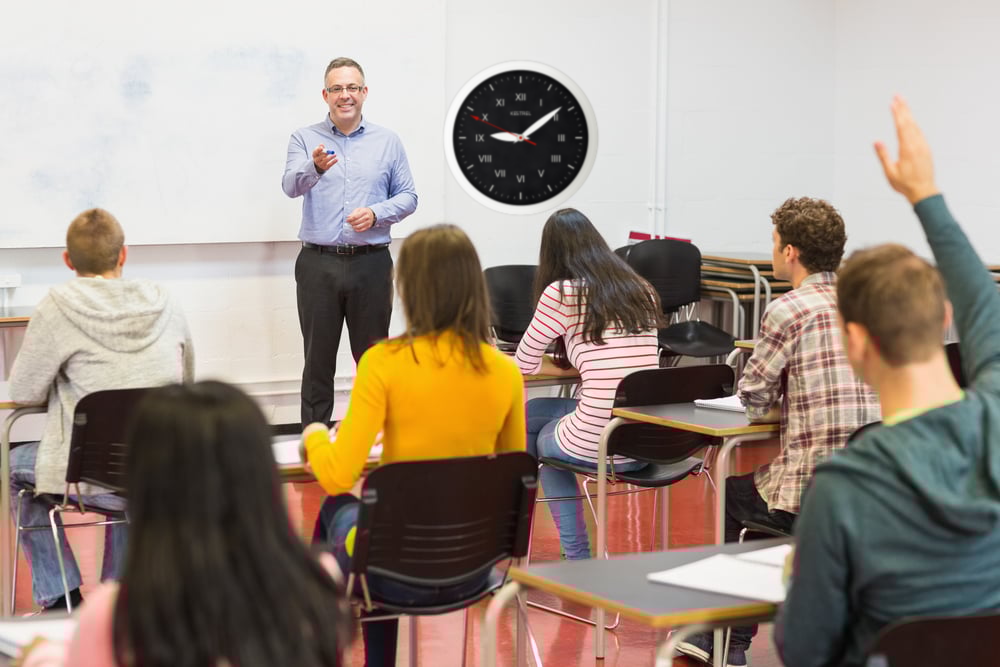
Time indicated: 9h08m49s
